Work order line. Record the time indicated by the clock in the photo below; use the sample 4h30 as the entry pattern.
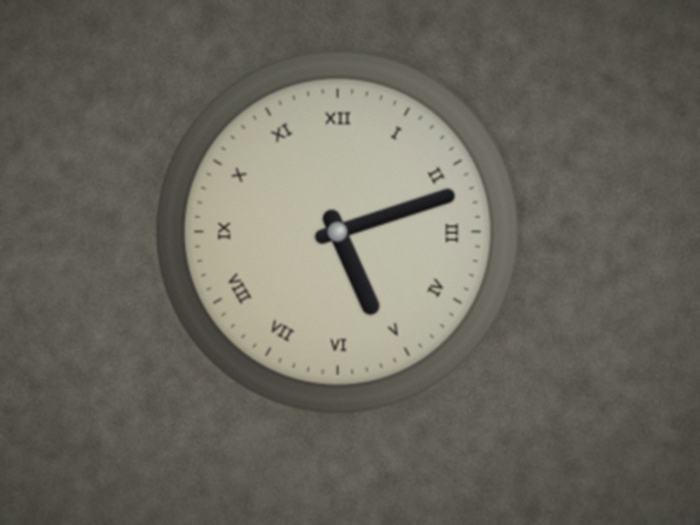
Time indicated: 5h12
